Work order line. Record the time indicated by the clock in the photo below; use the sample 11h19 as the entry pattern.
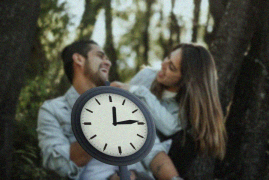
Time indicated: 12h14
